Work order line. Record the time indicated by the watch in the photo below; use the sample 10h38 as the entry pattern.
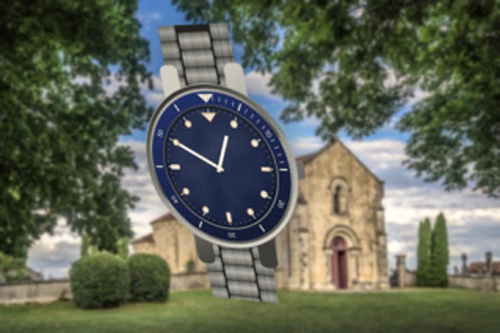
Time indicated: 12h50
